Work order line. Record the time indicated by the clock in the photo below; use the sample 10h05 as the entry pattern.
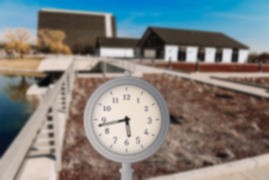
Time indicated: 5h43
